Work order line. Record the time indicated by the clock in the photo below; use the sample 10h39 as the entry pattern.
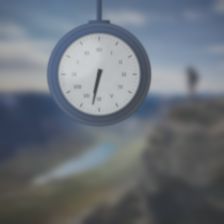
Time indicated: 6h32
